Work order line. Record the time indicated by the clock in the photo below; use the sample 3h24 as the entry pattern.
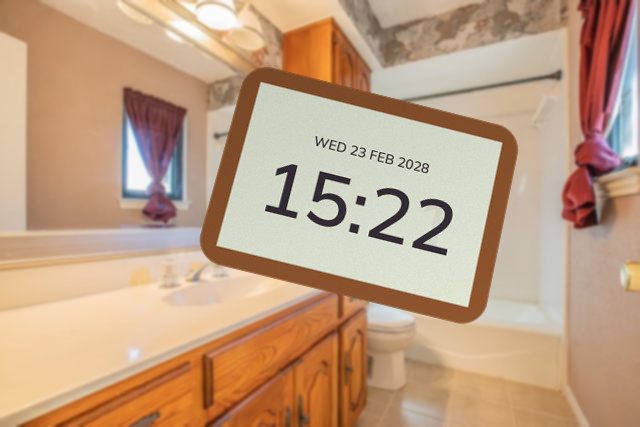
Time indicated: 15h22
